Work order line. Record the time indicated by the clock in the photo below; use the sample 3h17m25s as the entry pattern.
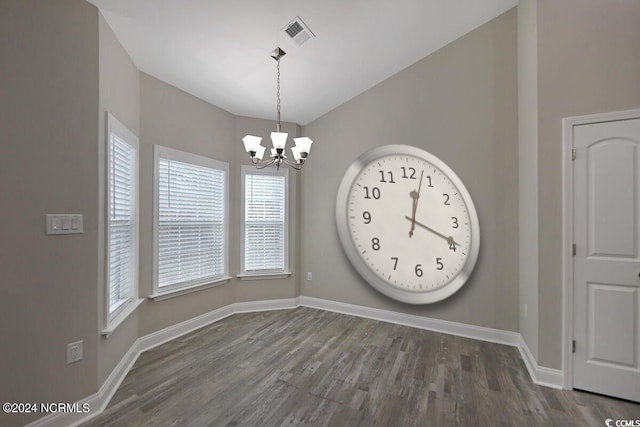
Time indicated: 12h19m03s
